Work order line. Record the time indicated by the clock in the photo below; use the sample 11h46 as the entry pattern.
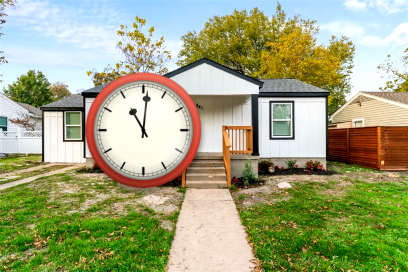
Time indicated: 11h01
